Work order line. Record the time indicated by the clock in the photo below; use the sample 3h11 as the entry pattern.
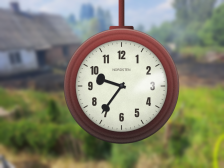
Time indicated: 9h36
